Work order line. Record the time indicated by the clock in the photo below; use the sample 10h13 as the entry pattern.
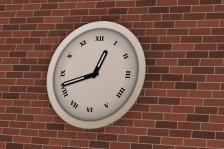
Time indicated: 12h42
